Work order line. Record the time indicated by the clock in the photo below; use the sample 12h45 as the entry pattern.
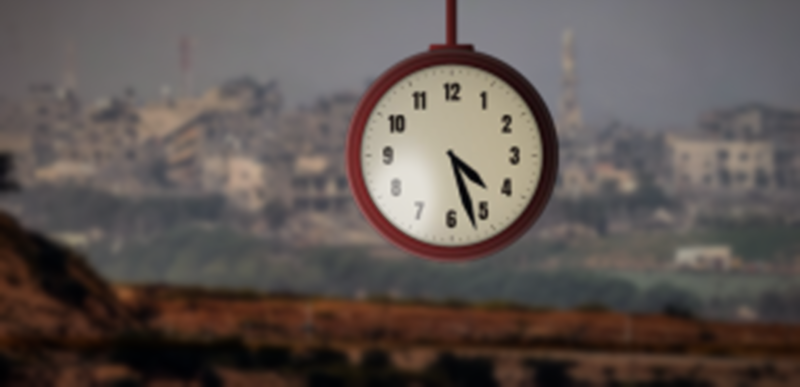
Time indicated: 4h27
